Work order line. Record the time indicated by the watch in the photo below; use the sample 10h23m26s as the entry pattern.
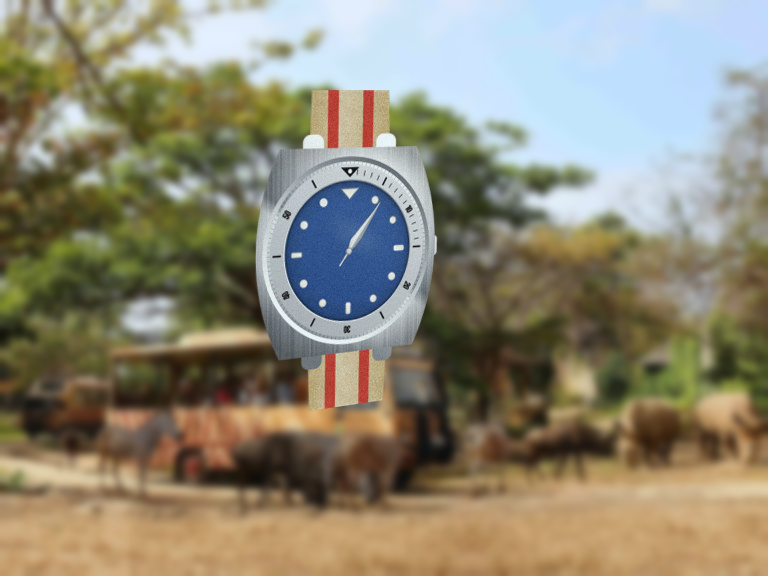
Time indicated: 1h06m06s
